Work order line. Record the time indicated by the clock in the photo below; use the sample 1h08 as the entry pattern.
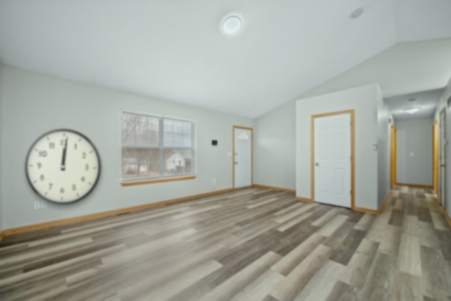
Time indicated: 12h01
